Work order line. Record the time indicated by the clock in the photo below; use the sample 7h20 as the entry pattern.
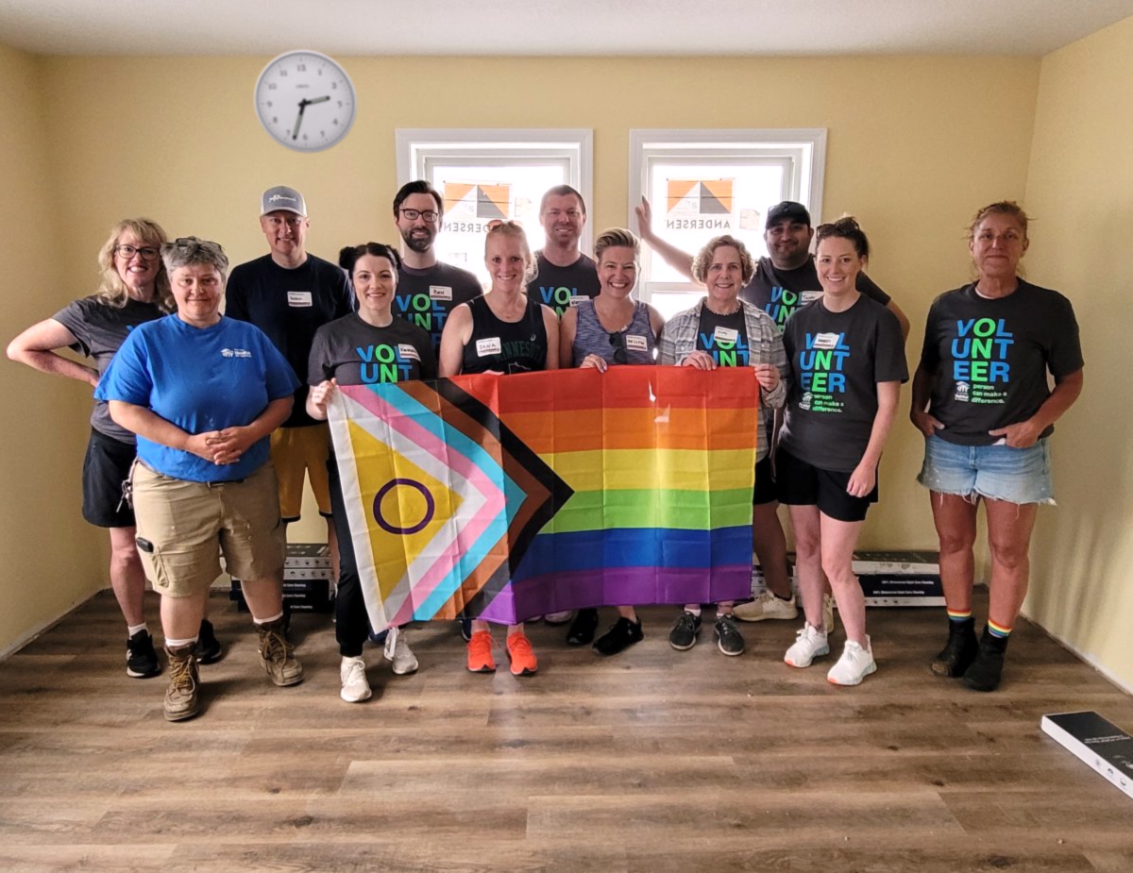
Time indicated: 2h33
